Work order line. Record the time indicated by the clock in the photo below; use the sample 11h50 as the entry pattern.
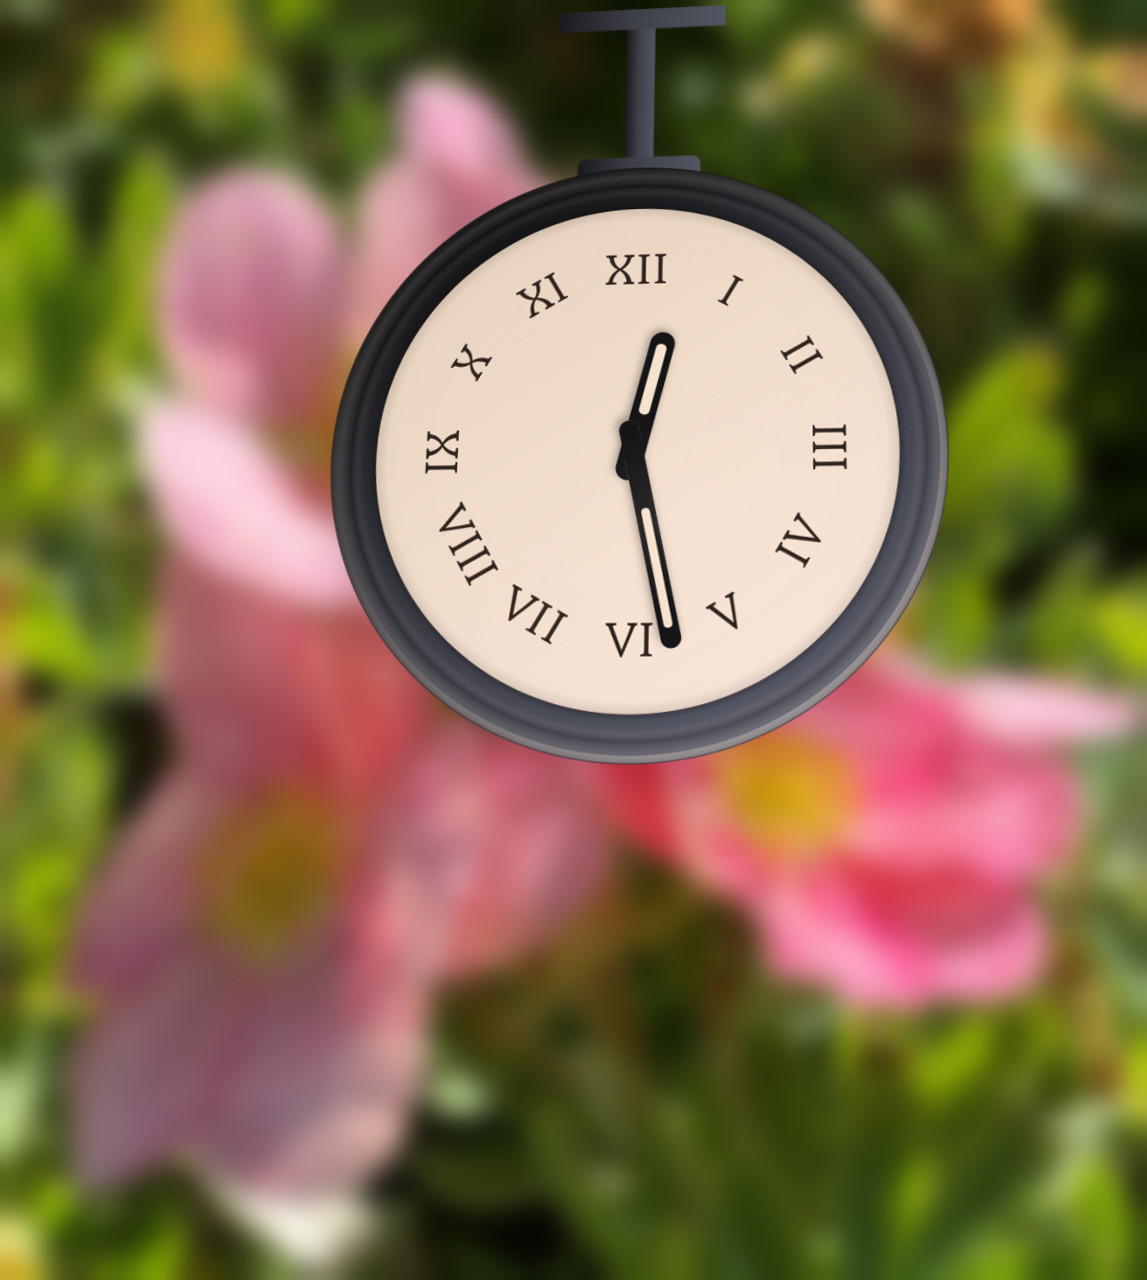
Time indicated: 12h28
